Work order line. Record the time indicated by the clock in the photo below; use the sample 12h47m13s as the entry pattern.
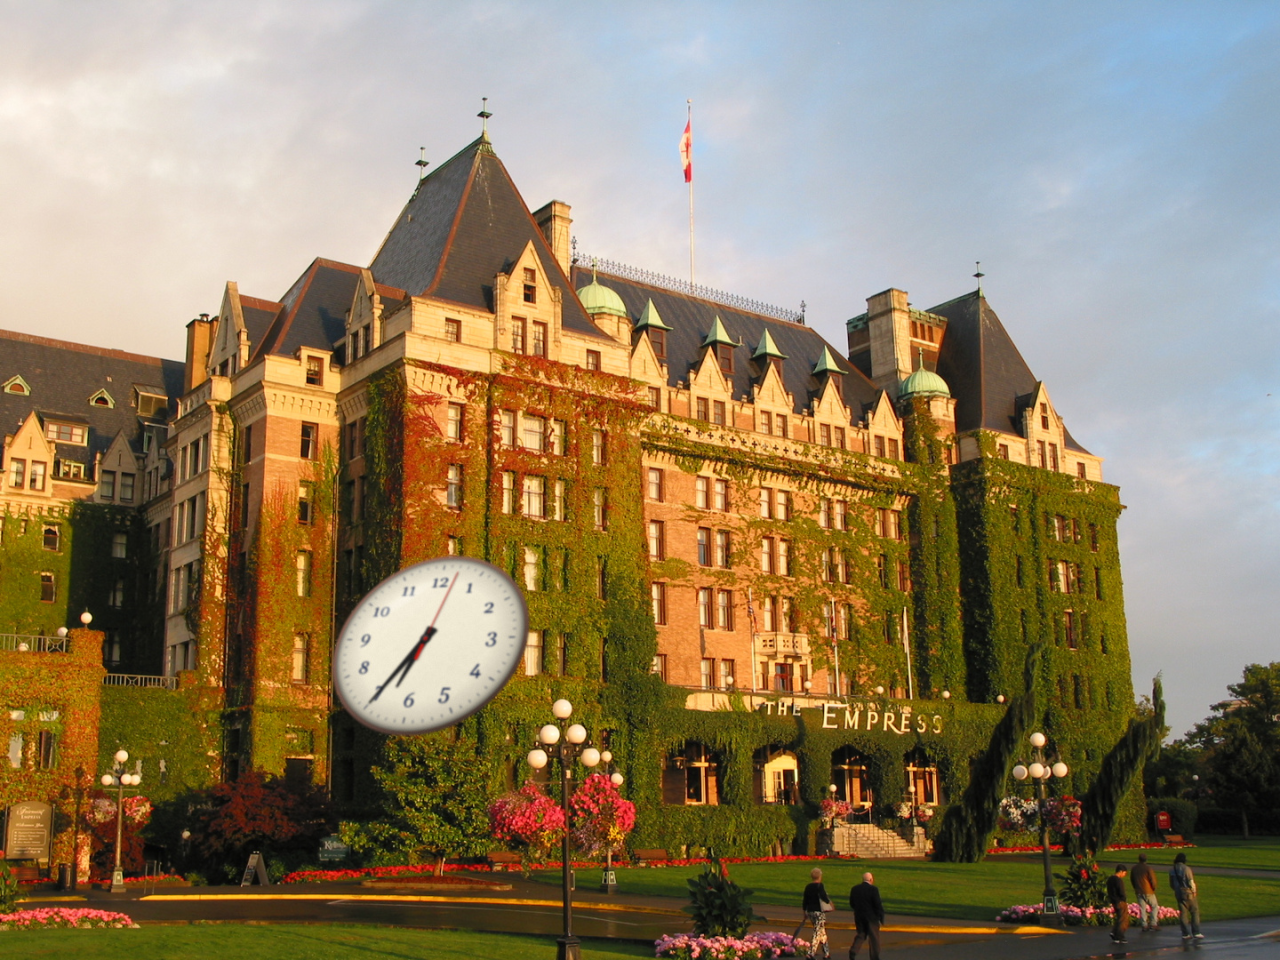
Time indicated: 6h35m02s
